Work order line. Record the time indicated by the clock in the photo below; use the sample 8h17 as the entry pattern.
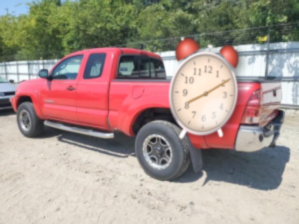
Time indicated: 8h10
